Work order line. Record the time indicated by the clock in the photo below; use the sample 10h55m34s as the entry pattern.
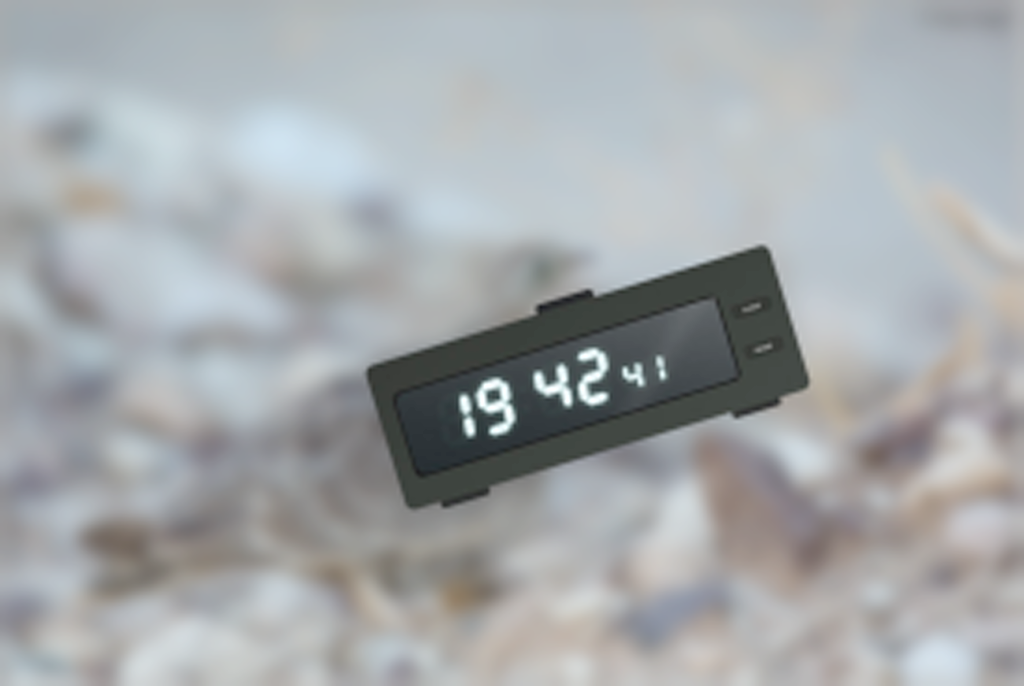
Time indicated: 19h42m41s
